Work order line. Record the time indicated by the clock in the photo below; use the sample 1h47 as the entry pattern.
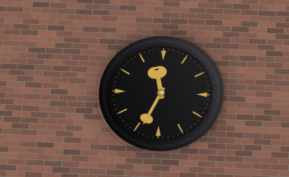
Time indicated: 11h34
